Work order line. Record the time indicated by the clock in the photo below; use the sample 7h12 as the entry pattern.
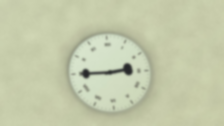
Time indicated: 2h45
